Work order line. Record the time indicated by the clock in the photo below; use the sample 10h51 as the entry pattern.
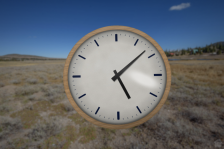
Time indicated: 5h08
